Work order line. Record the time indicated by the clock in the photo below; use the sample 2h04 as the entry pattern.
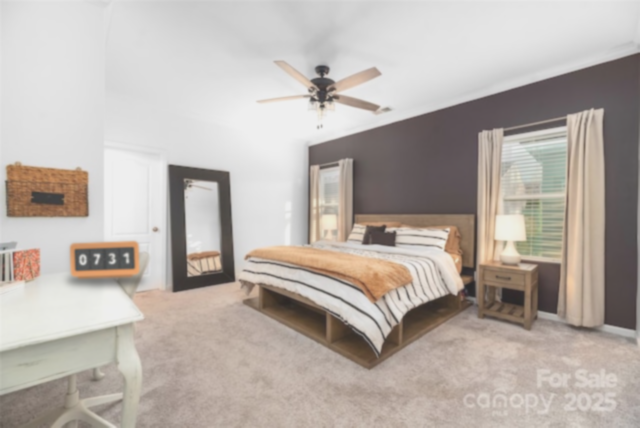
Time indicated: 7h31
